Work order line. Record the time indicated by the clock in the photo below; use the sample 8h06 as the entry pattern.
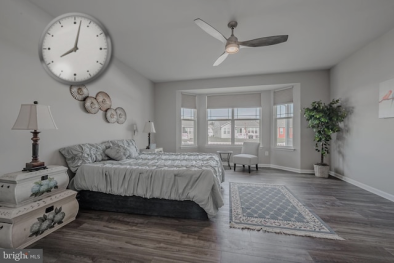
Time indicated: 8h02
